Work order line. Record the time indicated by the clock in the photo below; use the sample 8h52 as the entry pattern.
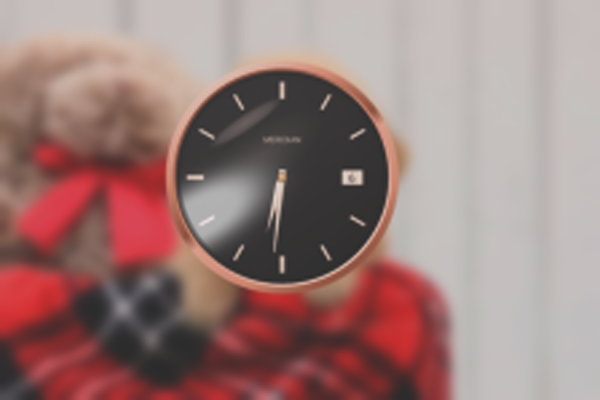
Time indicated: 6h31
